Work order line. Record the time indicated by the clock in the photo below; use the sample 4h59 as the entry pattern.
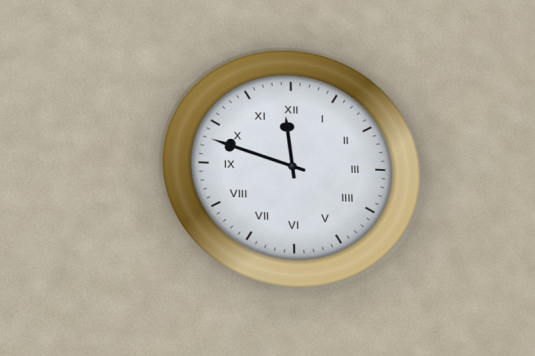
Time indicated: 11h48
